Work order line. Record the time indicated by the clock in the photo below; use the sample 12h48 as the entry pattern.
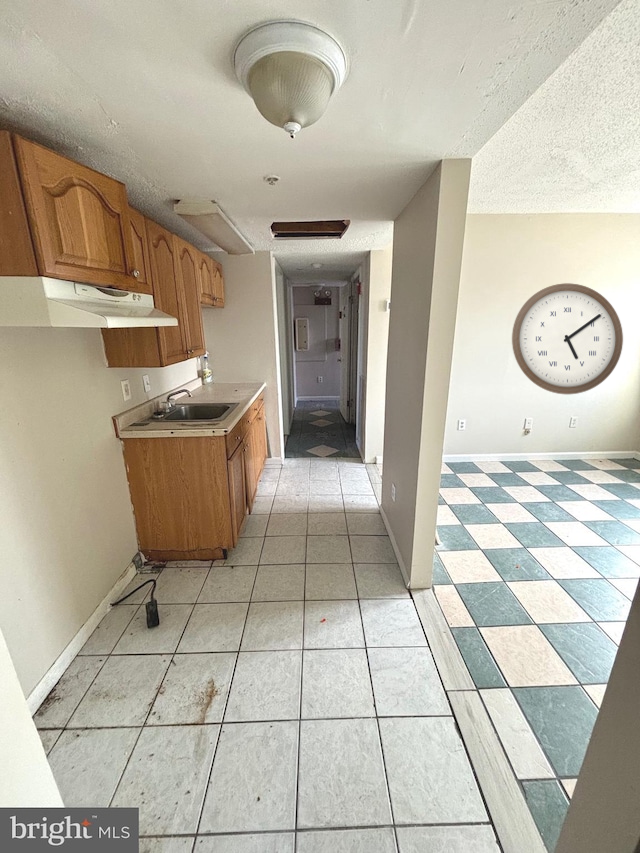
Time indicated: 5h09
